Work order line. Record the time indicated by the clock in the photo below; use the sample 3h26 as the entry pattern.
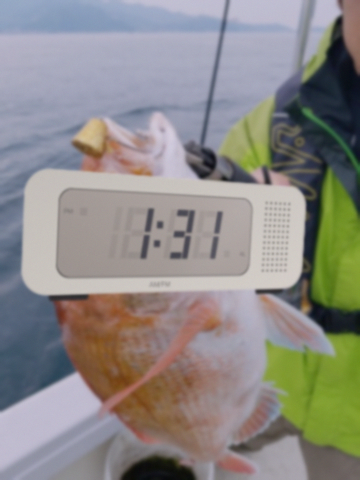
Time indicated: 1h31
